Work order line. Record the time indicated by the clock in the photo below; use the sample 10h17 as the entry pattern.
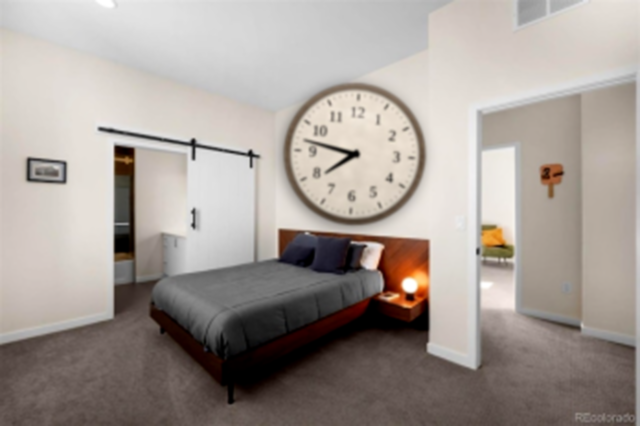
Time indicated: 7h47
